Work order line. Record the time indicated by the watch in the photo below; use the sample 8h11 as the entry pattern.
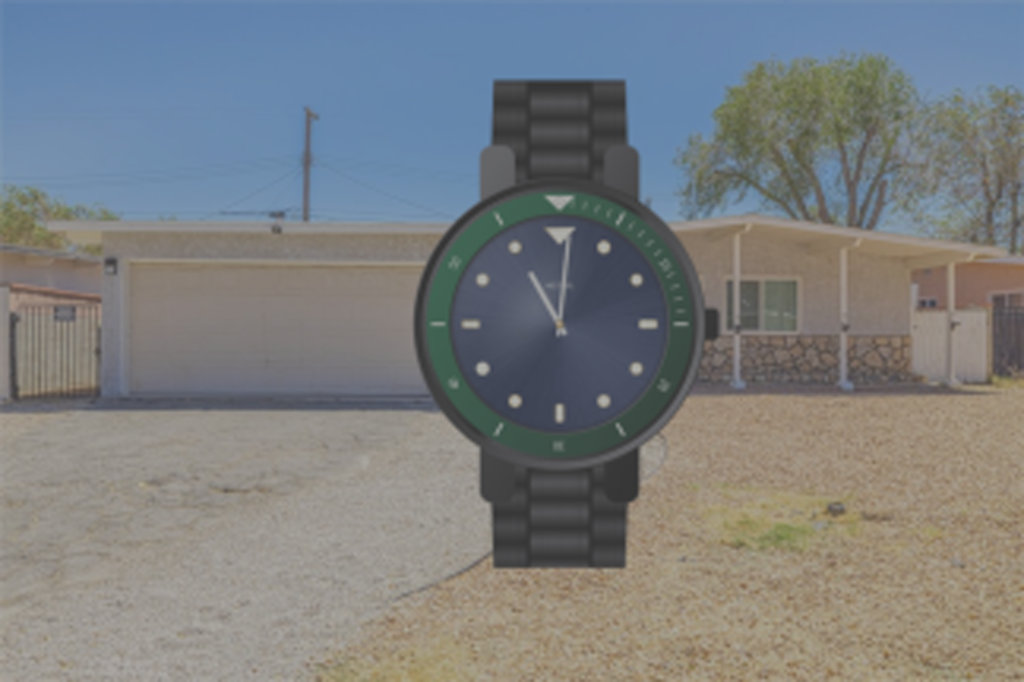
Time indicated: 11h01
